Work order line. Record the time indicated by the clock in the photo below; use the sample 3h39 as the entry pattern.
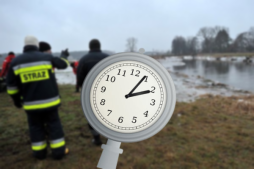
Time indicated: 2h04
